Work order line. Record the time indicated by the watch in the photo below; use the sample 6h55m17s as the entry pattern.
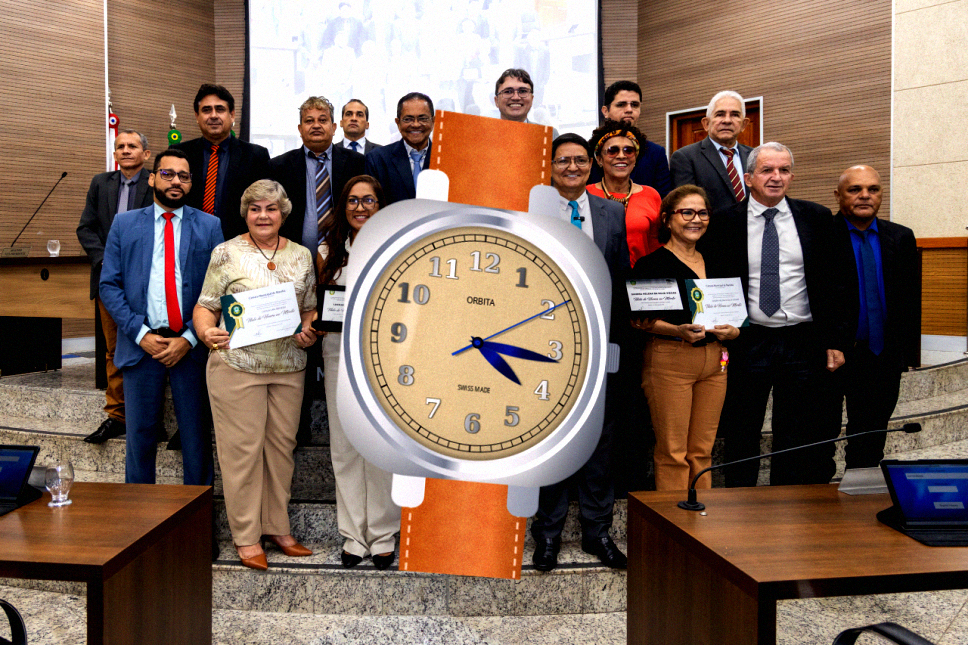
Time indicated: 4h16m10s
